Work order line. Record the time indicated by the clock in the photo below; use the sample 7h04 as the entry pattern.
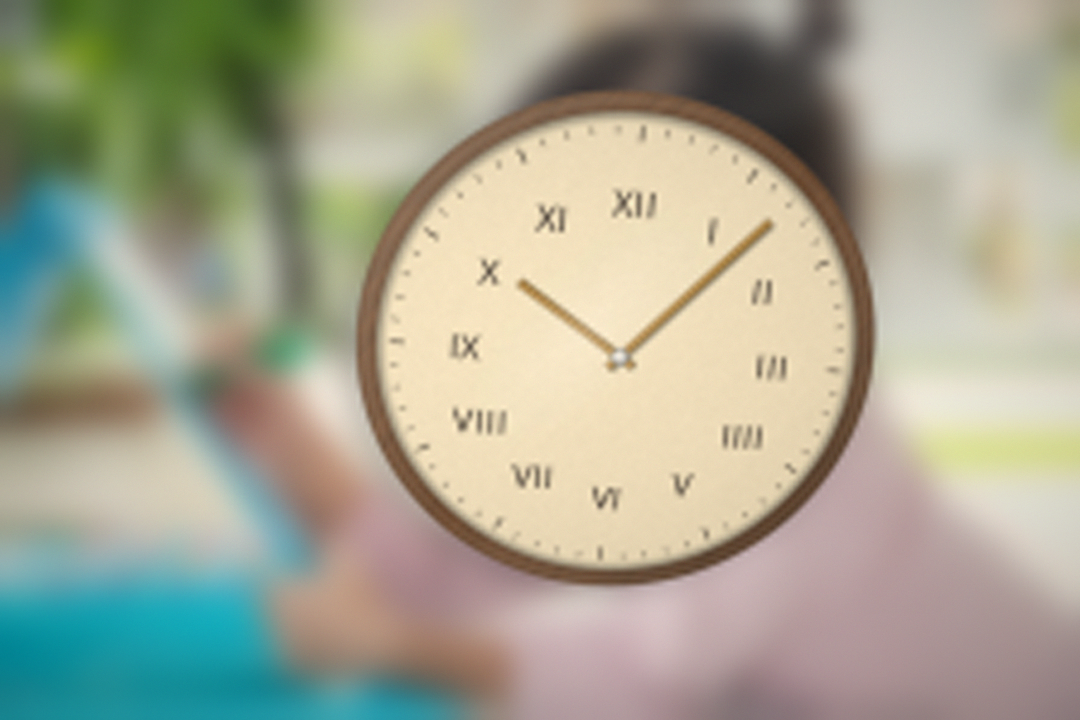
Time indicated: 10h07
